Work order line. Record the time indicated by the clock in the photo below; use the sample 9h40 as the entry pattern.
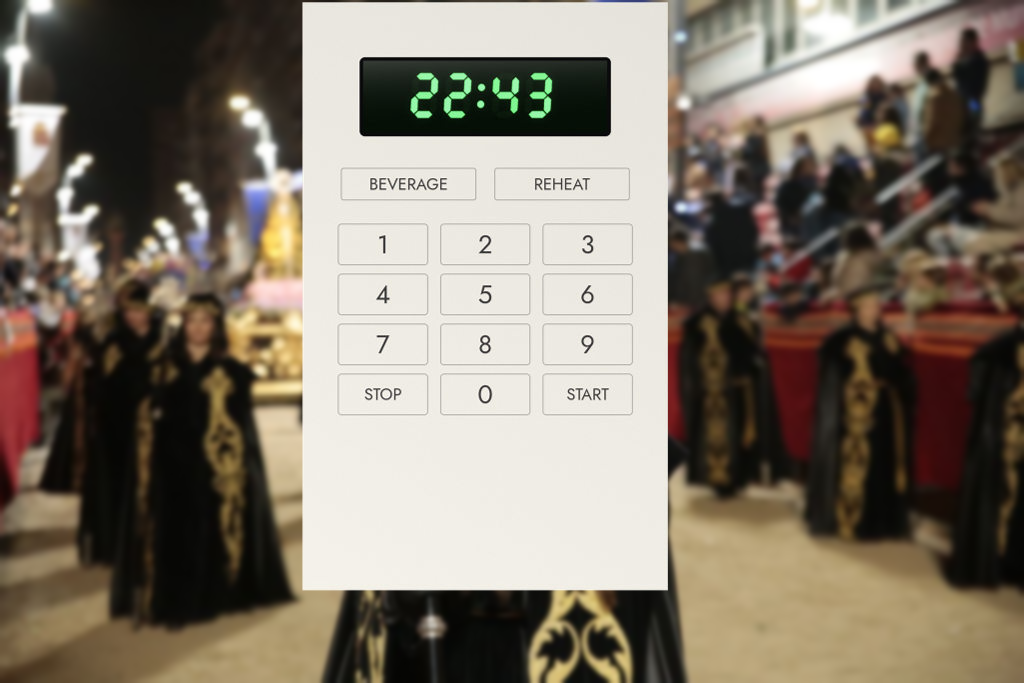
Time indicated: 22h43
